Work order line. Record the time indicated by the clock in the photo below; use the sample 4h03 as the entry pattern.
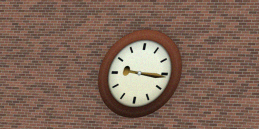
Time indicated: 9h16
